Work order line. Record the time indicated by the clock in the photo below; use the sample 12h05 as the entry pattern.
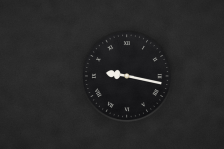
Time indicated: 9h17
